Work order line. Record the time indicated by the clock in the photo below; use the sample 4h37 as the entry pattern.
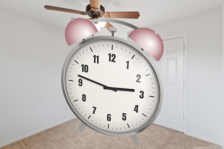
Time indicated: 2h47
